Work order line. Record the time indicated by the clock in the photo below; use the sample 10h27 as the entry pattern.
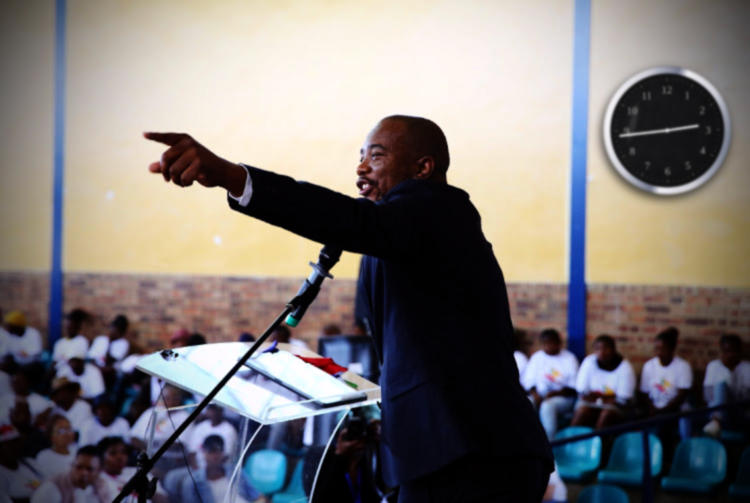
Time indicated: 2h44
